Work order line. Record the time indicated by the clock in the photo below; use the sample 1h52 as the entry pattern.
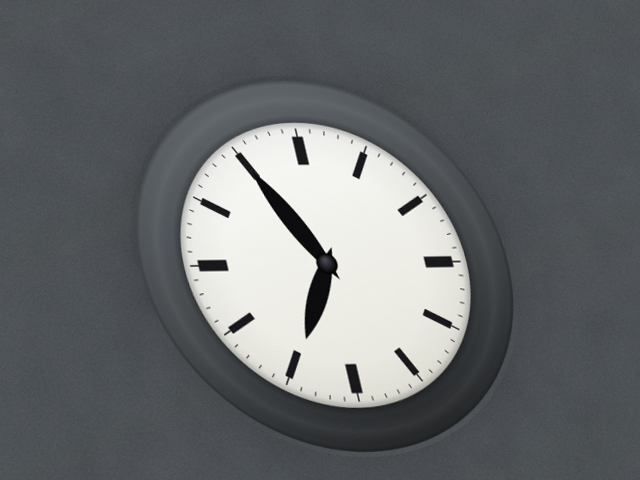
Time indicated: 6h55
